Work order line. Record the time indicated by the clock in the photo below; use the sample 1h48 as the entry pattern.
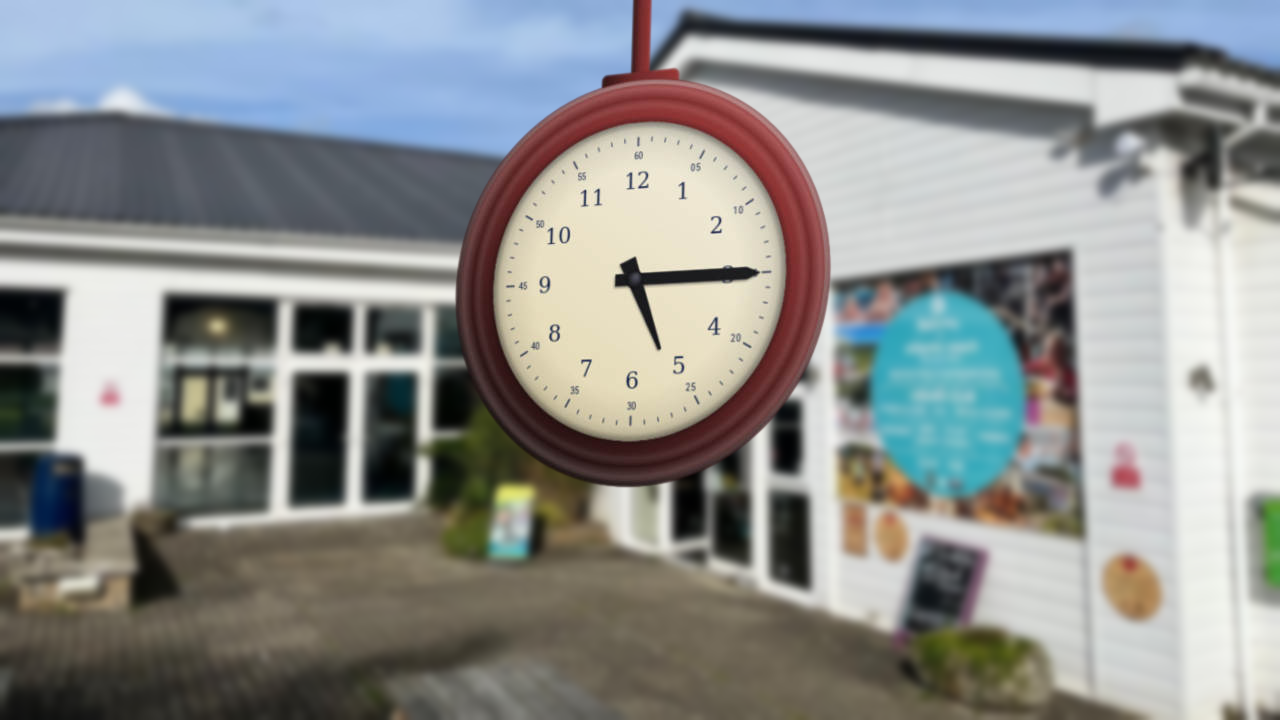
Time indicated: 5h15
